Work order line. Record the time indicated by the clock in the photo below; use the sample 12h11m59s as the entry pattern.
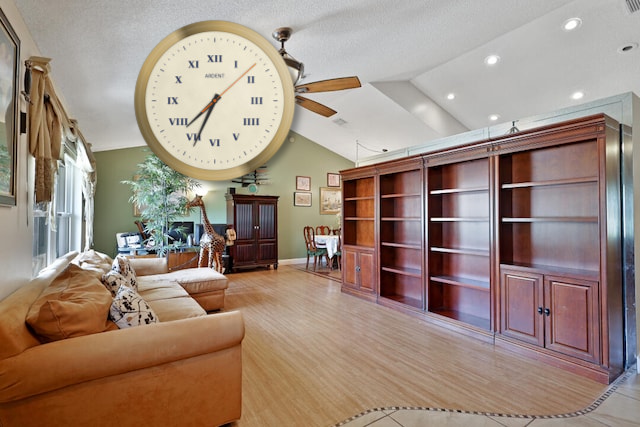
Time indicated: 7h34m08s
